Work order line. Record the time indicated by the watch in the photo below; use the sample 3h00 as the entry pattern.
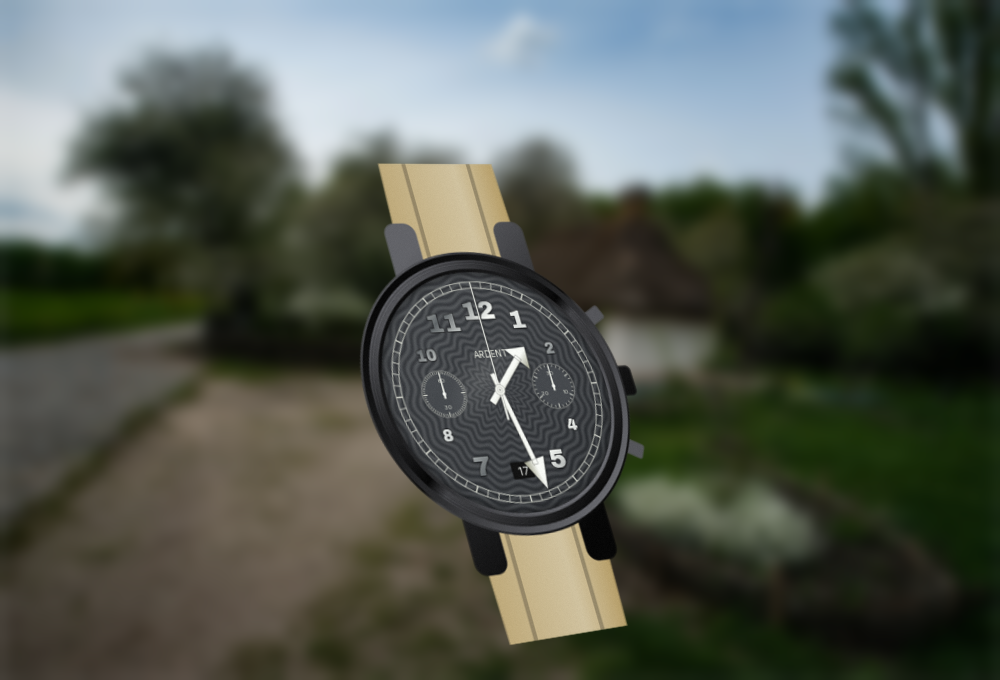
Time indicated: 1h28
